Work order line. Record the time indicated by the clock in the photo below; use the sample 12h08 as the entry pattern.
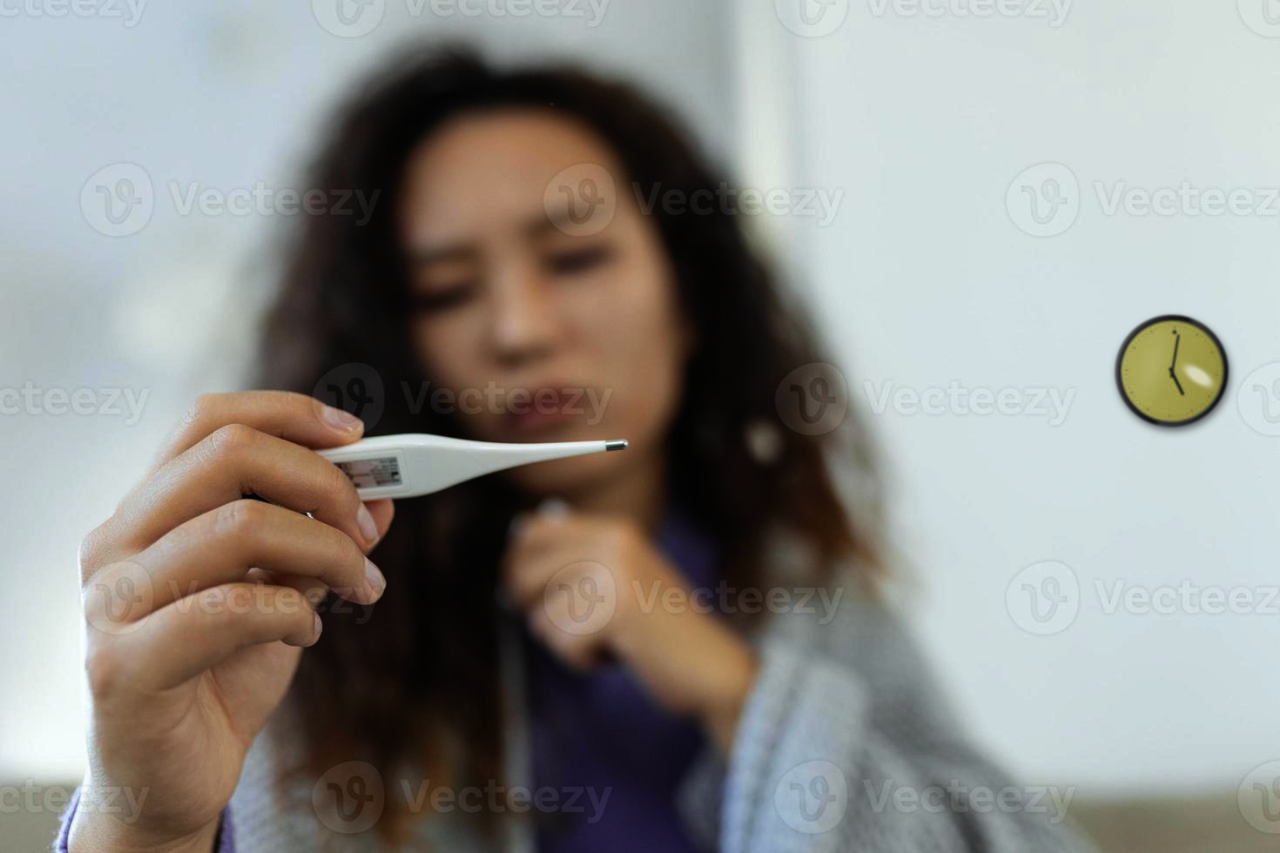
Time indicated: 5h01
